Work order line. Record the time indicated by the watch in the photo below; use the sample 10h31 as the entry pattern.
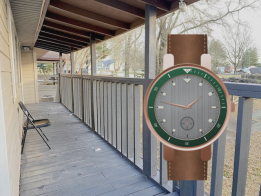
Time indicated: 1h47
